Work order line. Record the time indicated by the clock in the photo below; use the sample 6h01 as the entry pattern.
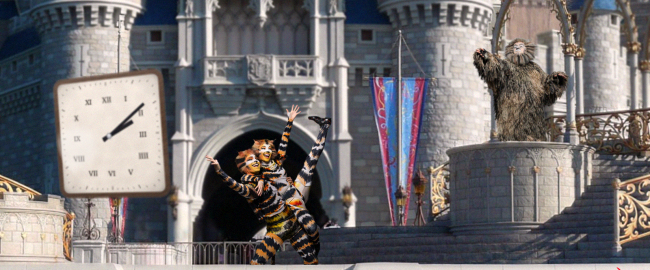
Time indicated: 2h09
